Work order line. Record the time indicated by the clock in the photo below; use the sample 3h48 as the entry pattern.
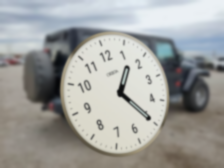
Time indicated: 1h25
